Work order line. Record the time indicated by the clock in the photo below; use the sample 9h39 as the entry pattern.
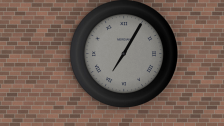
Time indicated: 7h05
